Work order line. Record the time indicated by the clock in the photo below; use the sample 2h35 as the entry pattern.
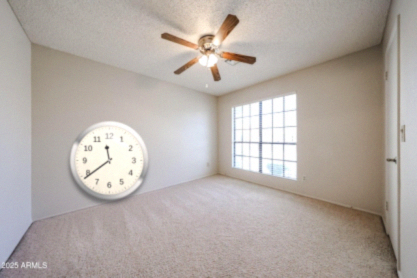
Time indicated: 11h39
